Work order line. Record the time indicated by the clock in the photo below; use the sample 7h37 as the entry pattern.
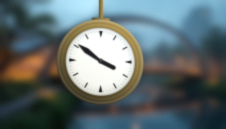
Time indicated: 3h51
